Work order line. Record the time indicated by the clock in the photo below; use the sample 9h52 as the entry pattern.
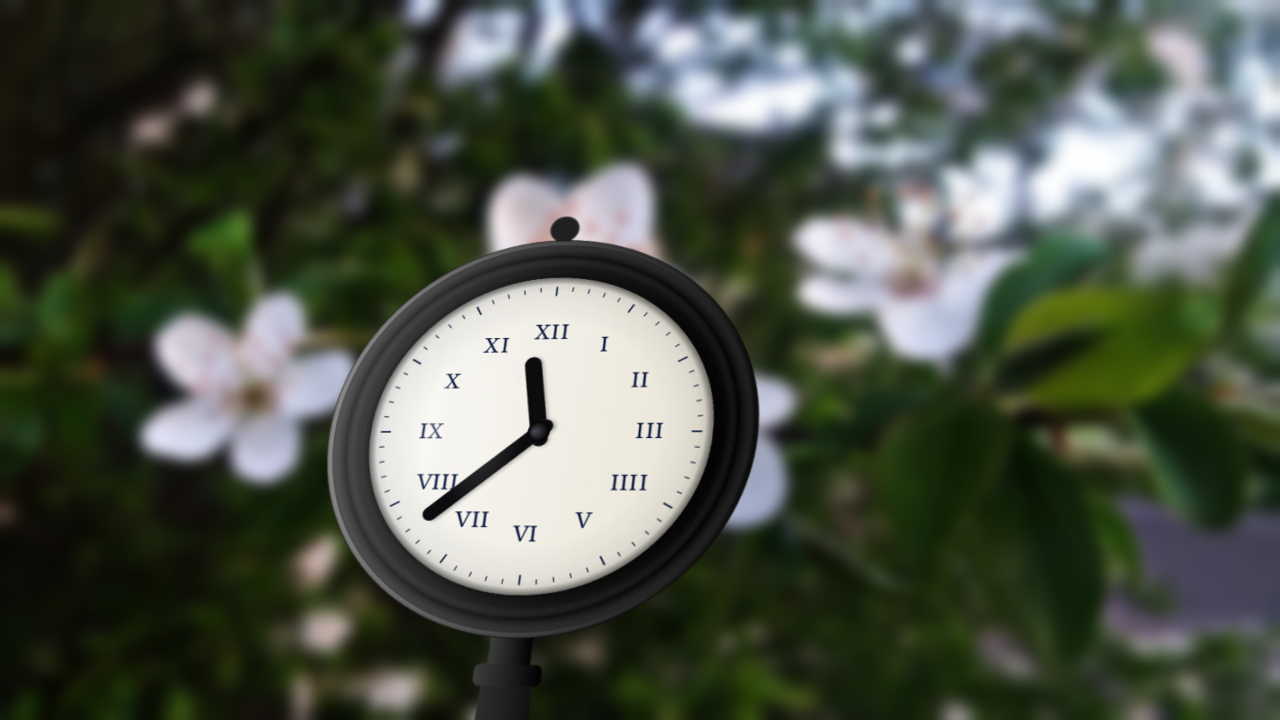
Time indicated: 11h38
